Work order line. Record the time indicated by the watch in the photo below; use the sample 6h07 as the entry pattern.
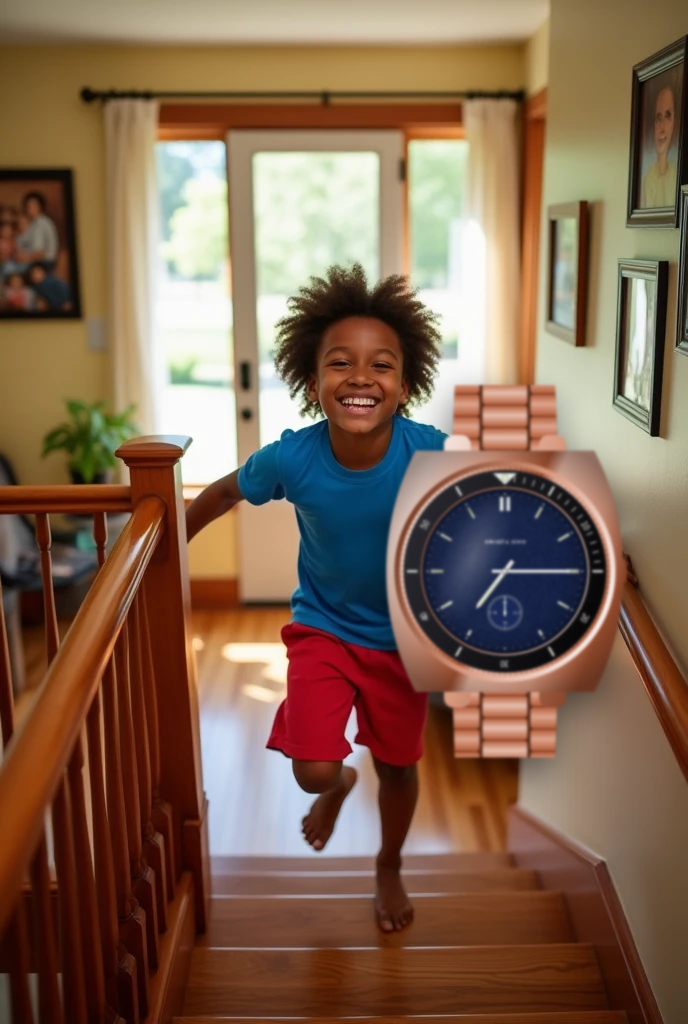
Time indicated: 7h15
